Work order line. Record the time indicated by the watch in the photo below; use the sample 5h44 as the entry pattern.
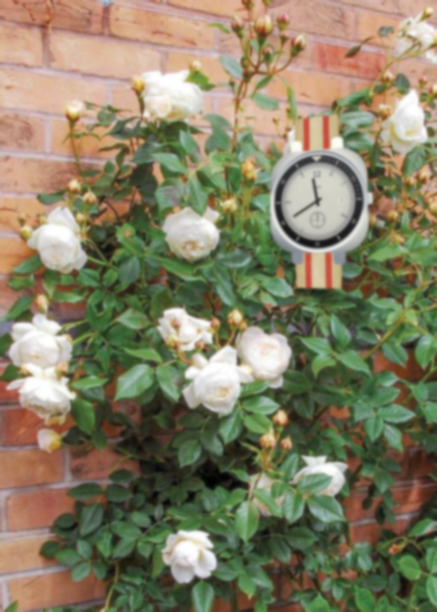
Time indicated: 11h40
